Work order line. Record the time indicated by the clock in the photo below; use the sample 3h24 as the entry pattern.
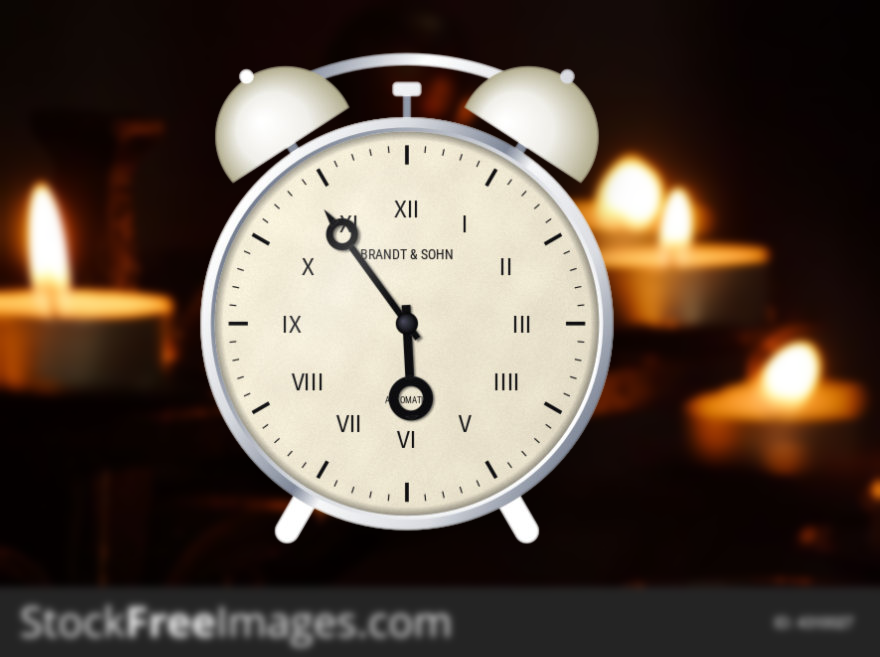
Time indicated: 5h54
